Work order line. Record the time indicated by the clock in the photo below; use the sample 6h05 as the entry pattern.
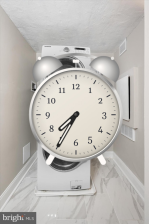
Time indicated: 7h35
